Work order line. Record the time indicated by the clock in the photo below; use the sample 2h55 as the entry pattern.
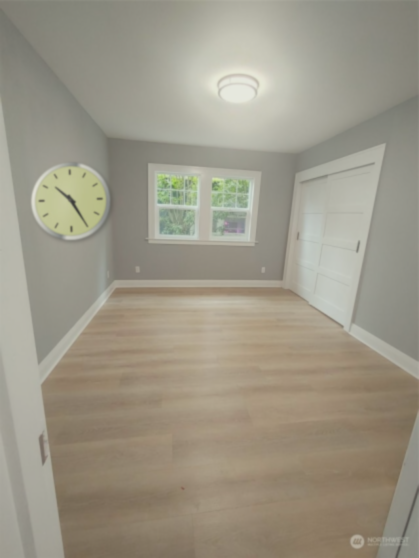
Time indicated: 10h25
